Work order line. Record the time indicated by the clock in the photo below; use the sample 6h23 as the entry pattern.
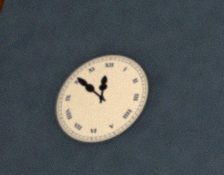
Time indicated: 11h51
